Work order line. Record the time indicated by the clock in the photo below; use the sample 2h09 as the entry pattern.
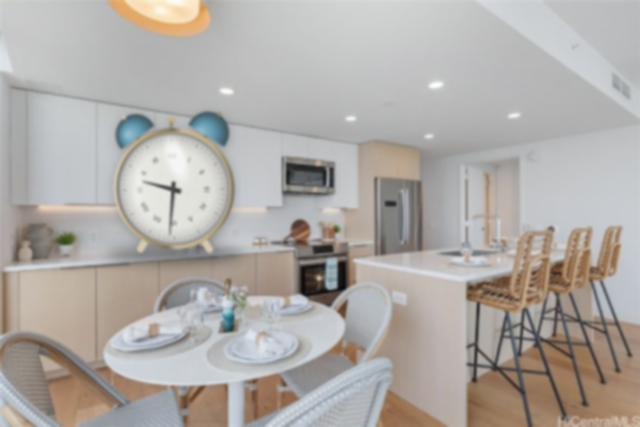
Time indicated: 9h31
